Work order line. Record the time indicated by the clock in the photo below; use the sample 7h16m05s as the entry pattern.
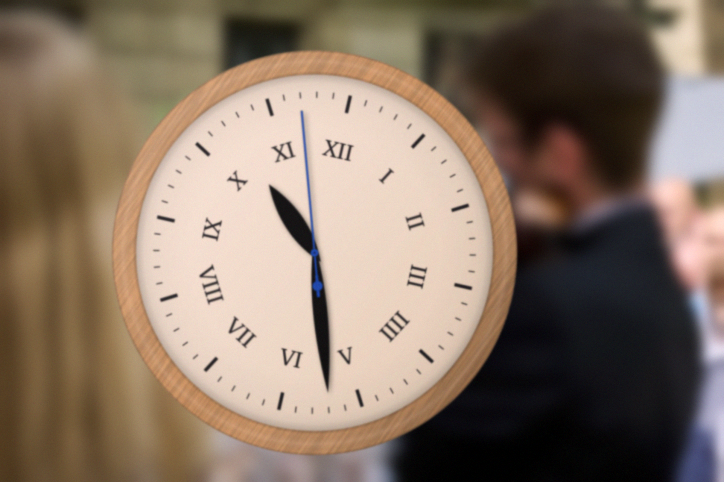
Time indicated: 10h26m57s
